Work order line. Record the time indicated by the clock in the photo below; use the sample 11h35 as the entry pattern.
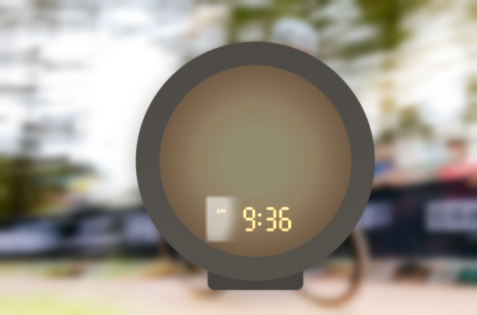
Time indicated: 9h36
